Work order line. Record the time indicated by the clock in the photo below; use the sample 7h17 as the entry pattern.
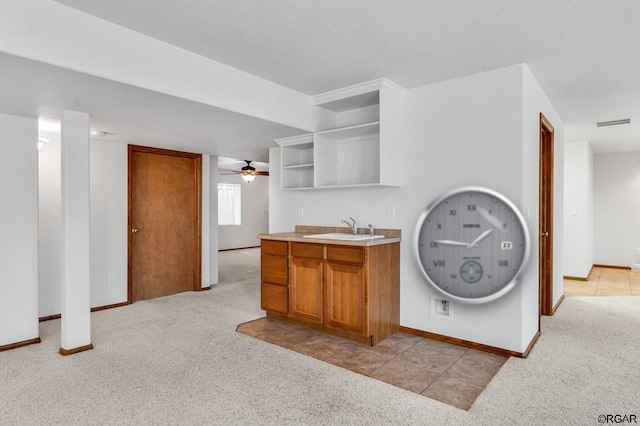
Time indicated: 1h46
